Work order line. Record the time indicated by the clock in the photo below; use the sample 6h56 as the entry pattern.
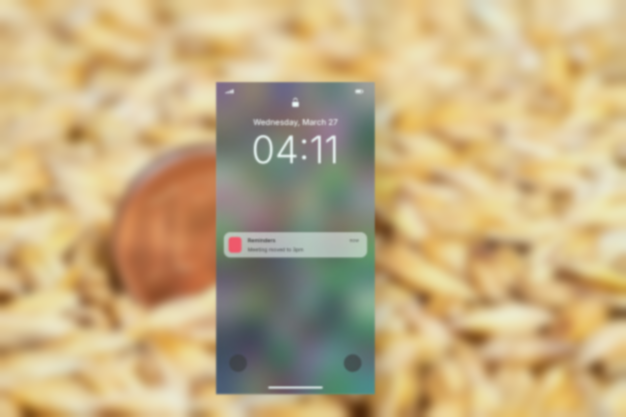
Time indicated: 4h11
